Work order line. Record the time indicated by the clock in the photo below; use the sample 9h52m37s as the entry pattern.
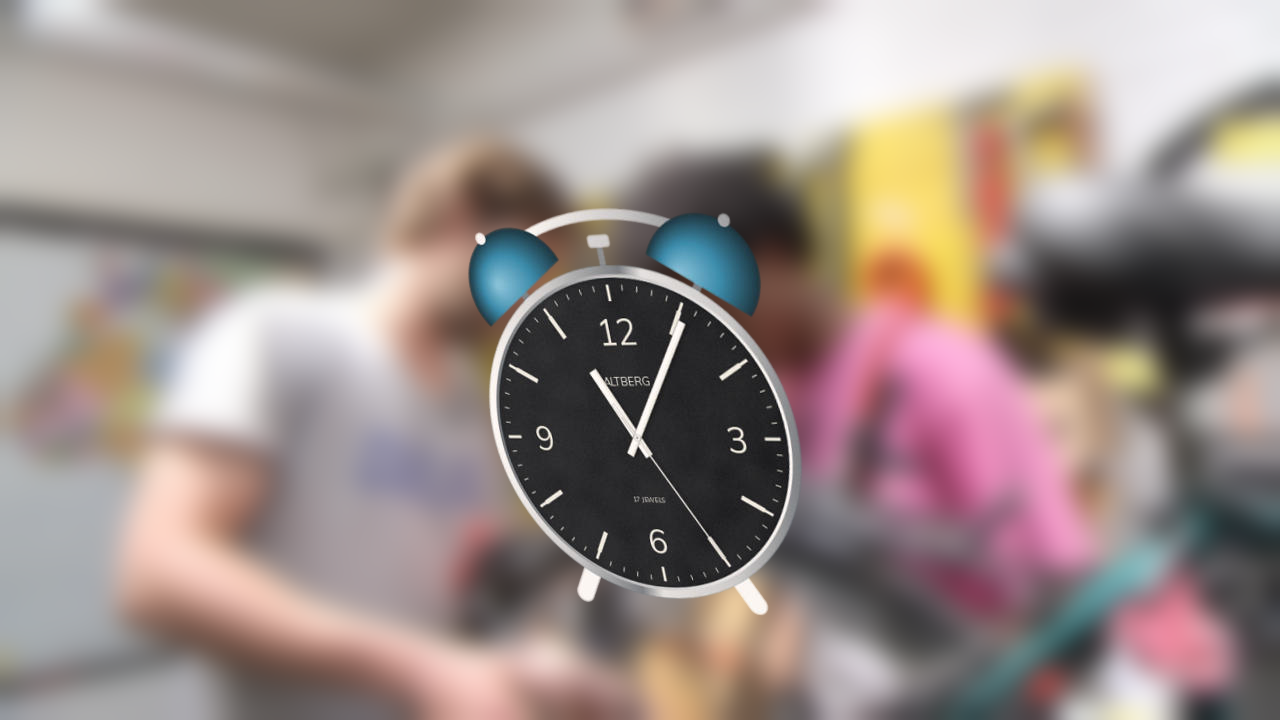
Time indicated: 11h05m25s
